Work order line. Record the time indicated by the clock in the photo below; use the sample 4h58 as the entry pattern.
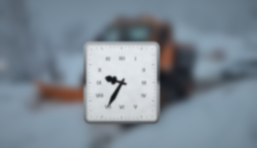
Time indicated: 9h35
